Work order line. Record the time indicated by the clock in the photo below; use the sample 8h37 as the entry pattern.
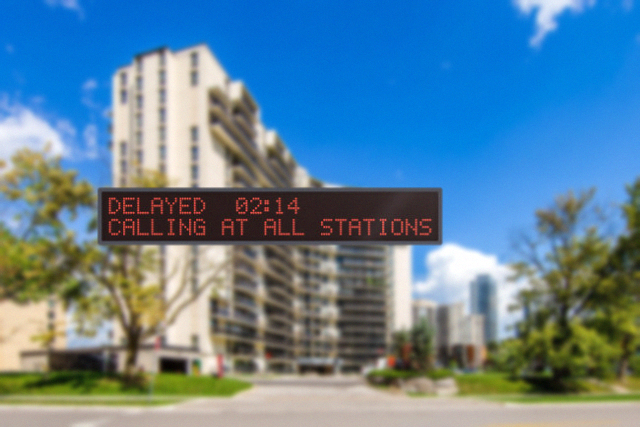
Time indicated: 2h14
